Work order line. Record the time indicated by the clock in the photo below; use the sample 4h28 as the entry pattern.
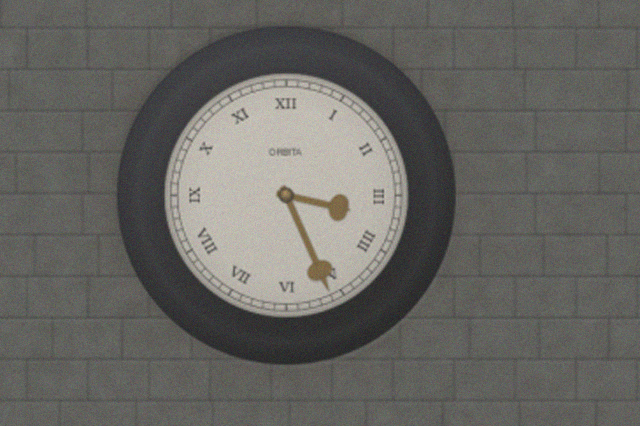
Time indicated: 3h26
